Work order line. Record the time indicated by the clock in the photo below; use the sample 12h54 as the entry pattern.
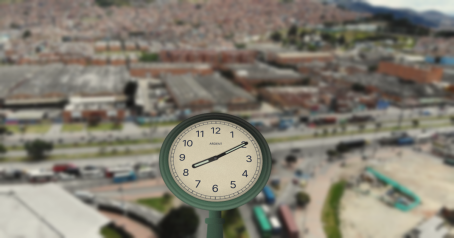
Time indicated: 8h10
